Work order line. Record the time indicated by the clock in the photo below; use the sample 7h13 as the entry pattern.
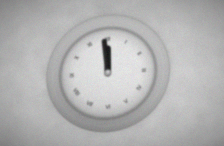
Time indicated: 11h59
